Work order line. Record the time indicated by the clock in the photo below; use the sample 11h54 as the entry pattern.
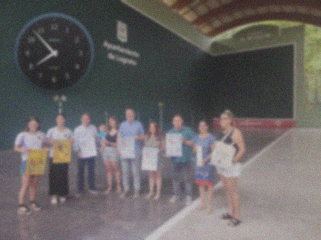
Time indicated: 7h53
